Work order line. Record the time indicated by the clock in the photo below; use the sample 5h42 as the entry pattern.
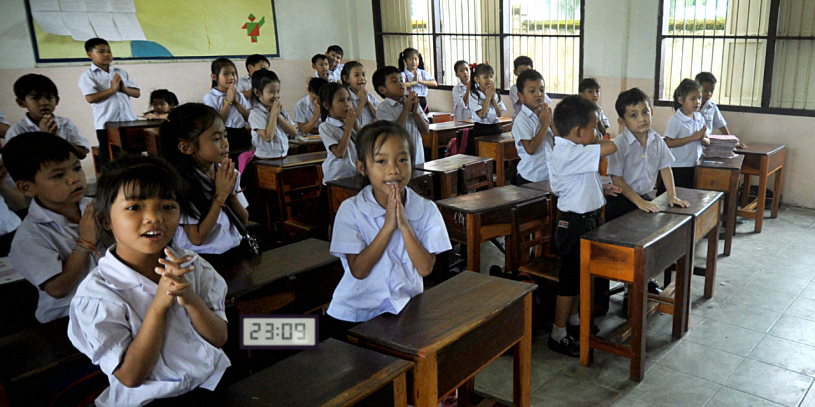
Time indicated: 23h09
